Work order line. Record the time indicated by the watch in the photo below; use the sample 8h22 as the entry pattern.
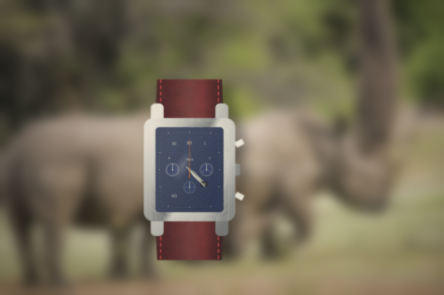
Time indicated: 4h23
